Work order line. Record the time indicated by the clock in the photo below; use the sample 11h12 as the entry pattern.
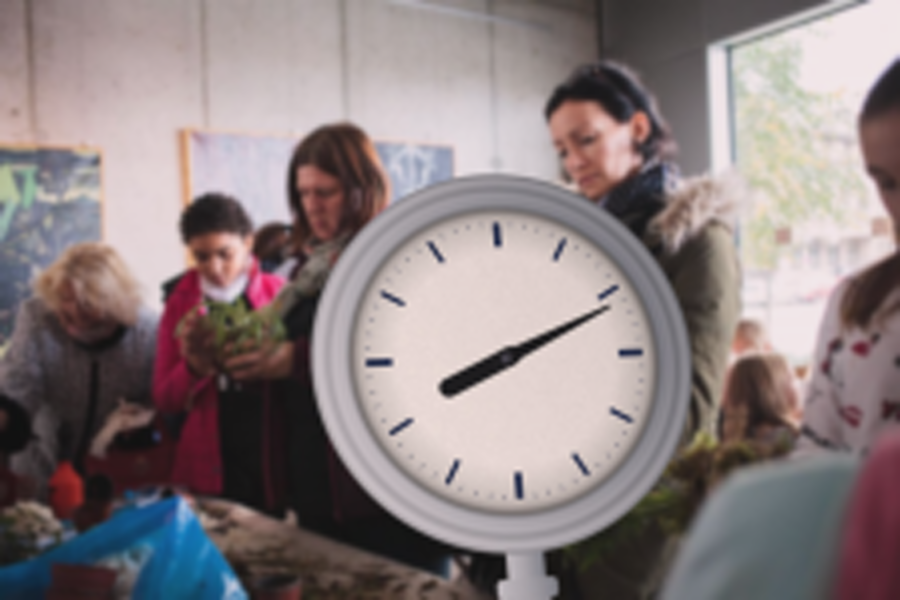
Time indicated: 8h11
